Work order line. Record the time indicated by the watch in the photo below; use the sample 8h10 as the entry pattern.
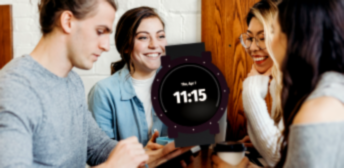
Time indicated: 11h15
